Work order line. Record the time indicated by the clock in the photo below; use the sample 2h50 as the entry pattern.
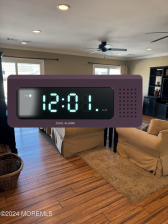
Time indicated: 12h01
